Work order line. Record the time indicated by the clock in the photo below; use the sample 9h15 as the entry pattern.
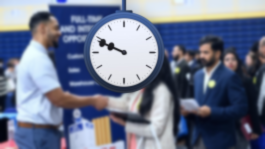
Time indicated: 9h49
